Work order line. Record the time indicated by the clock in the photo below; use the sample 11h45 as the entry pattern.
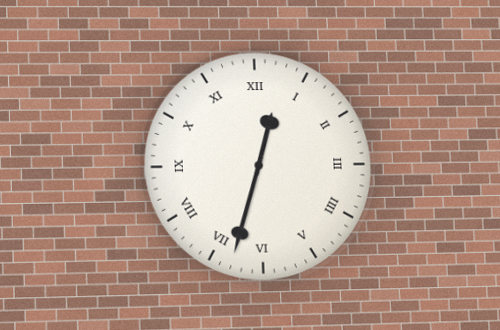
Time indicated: 12h33
